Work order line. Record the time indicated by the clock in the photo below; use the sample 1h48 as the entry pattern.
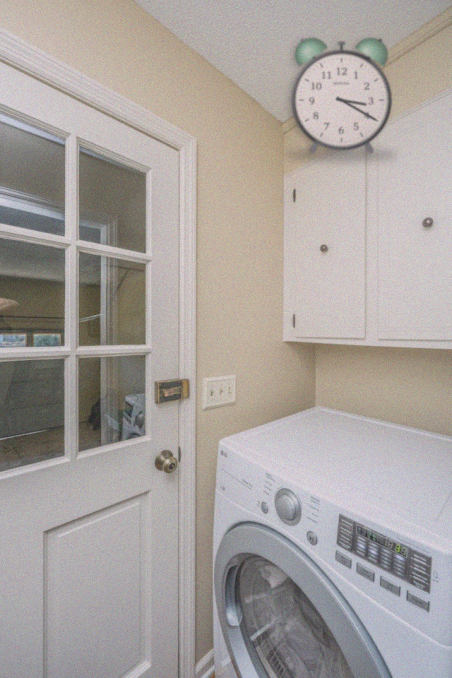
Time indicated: 3h20
